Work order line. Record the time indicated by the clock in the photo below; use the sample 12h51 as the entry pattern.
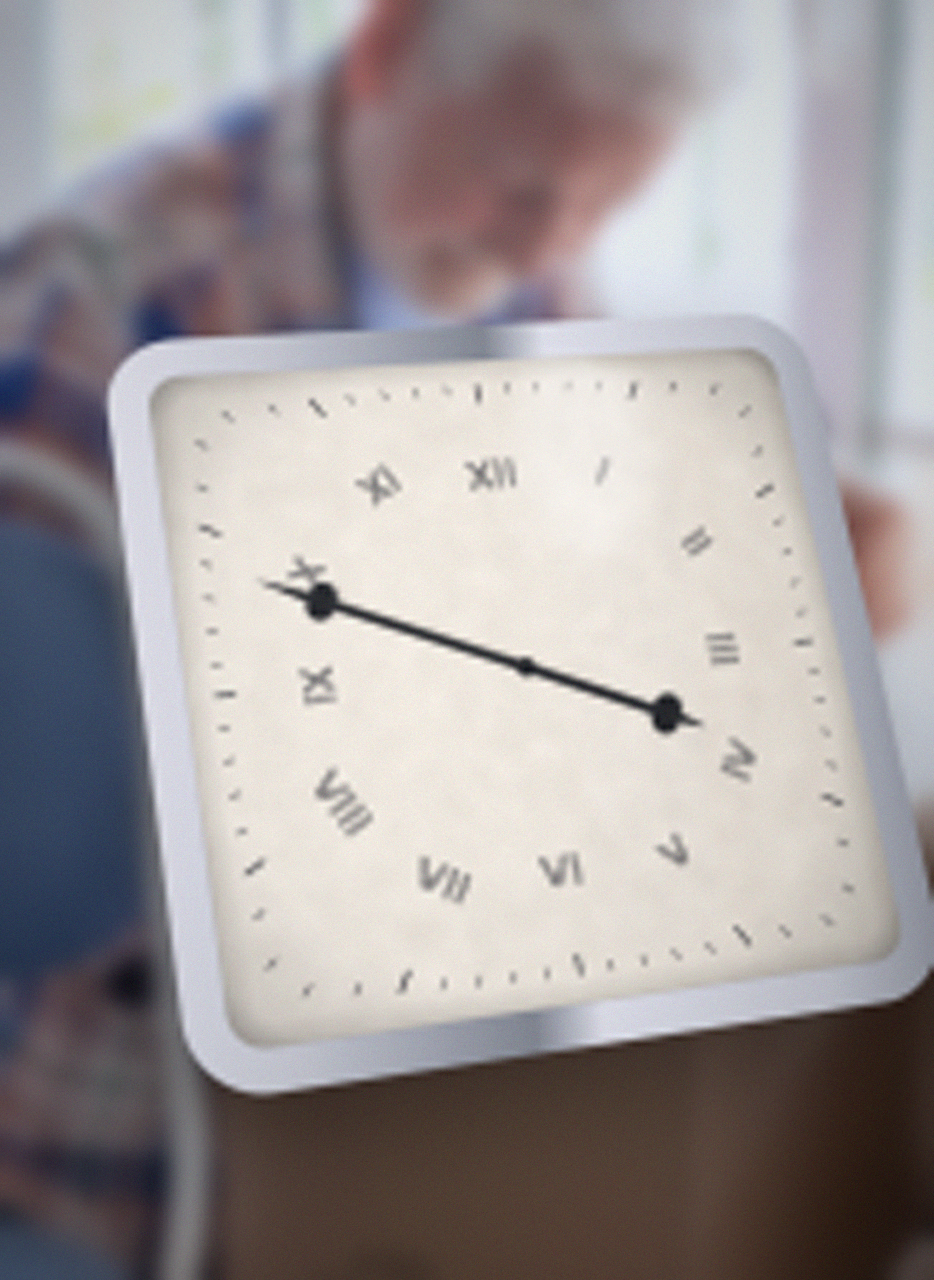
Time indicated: 3h49
